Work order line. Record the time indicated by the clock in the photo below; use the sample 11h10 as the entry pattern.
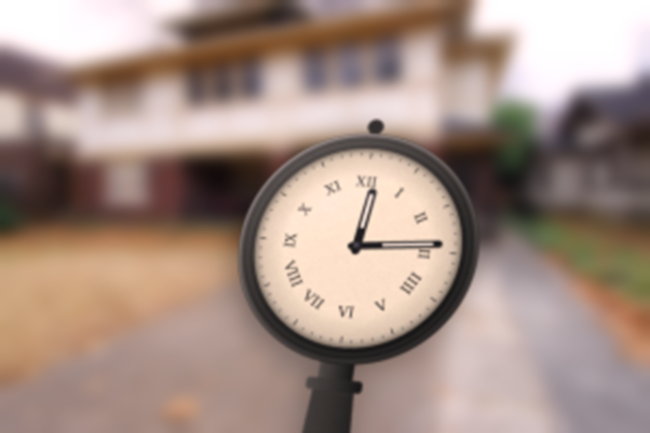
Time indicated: 12h14
